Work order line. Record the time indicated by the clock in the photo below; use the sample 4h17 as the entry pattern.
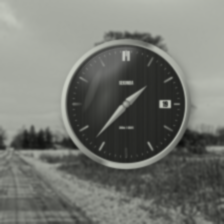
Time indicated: 1h37
